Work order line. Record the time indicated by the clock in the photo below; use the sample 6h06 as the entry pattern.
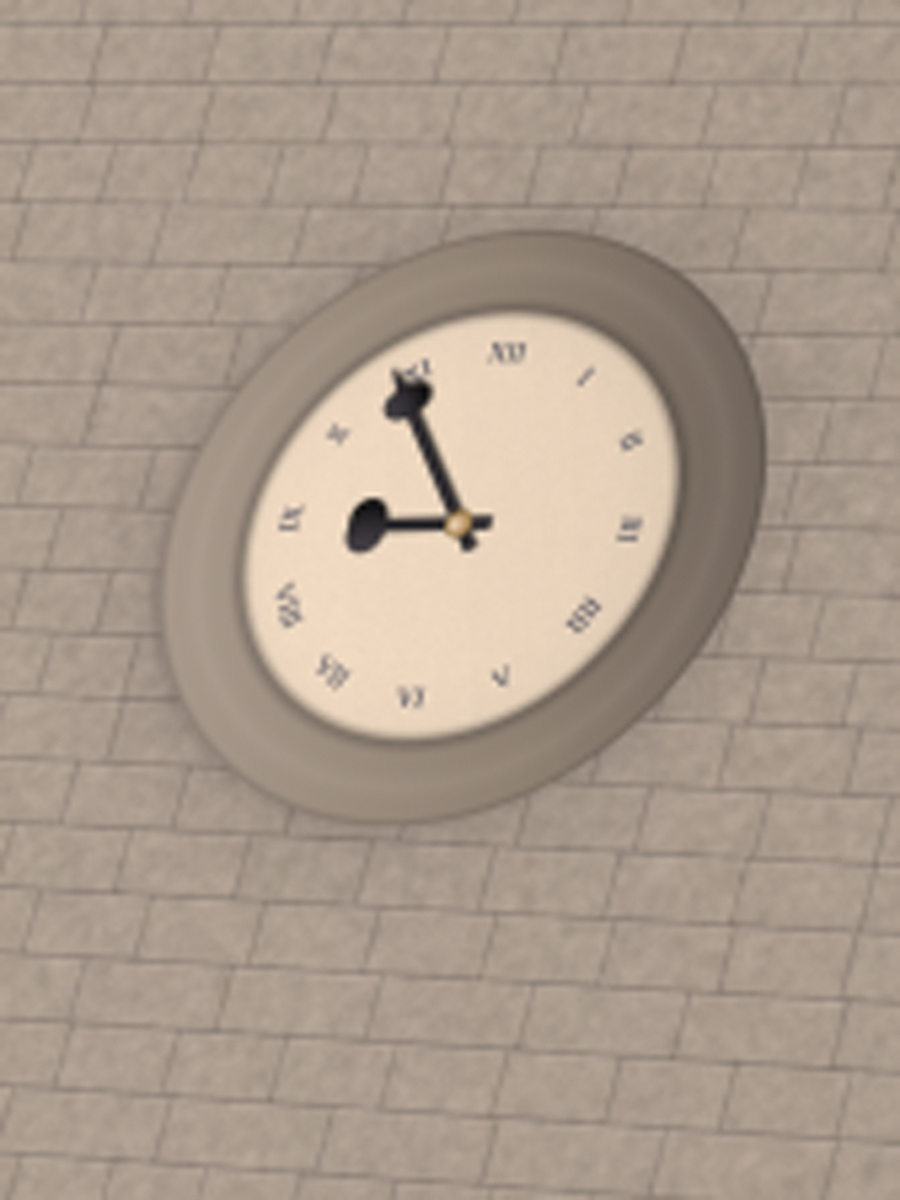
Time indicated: 8h54
